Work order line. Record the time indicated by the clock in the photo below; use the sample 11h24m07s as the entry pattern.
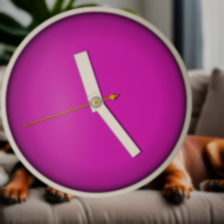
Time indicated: 11h23m42s
